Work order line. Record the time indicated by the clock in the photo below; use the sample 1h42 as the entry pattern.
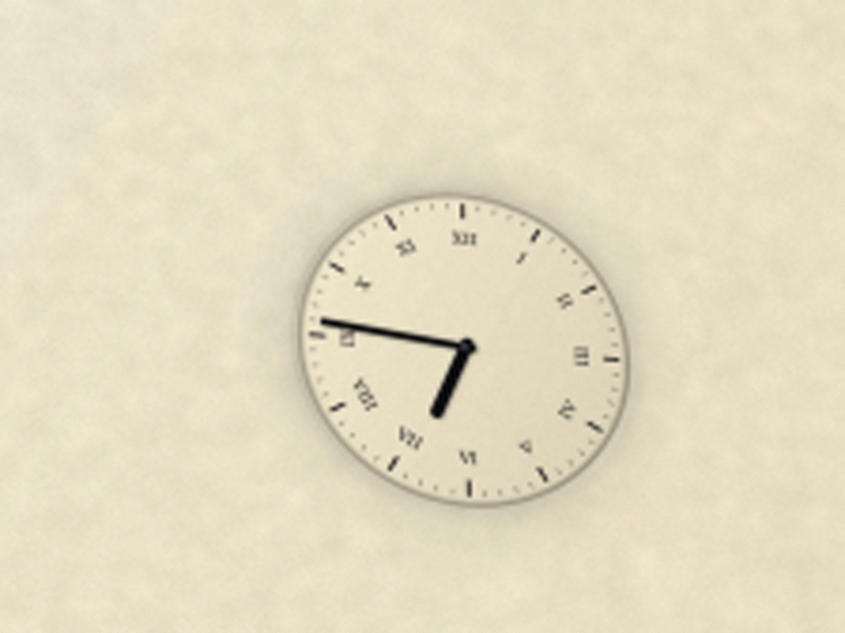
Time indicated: 6h46
